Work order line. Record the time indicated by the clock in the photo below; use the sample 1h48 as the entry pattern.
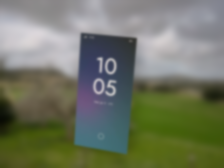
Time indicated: 10h05
